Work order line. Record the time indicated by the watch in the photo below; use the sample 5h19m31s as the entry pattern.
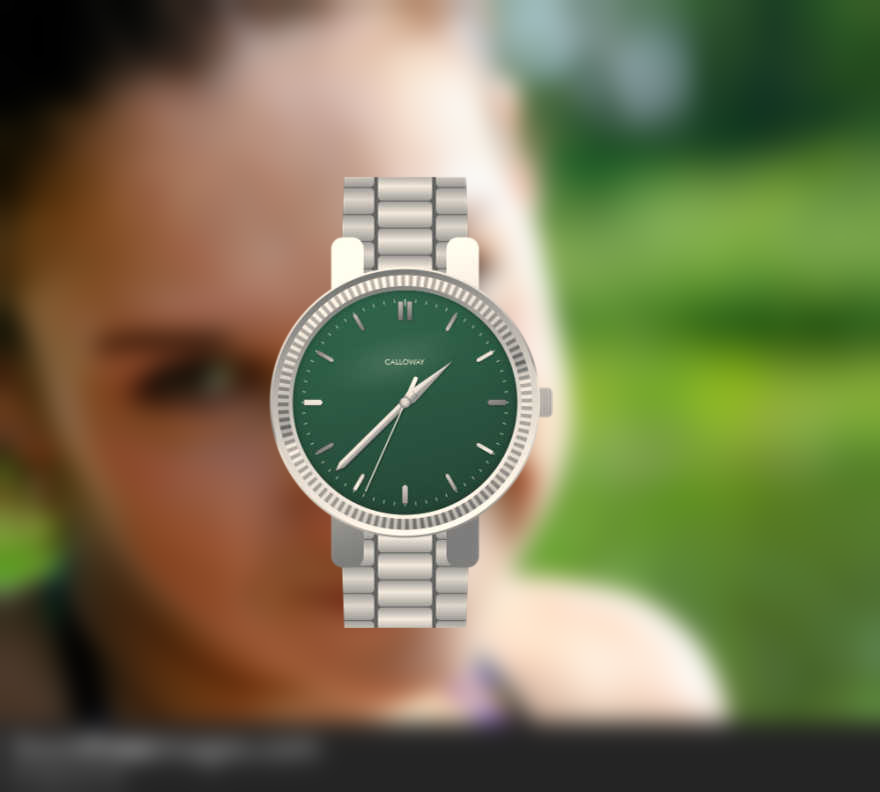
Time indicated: 1h37m34s
